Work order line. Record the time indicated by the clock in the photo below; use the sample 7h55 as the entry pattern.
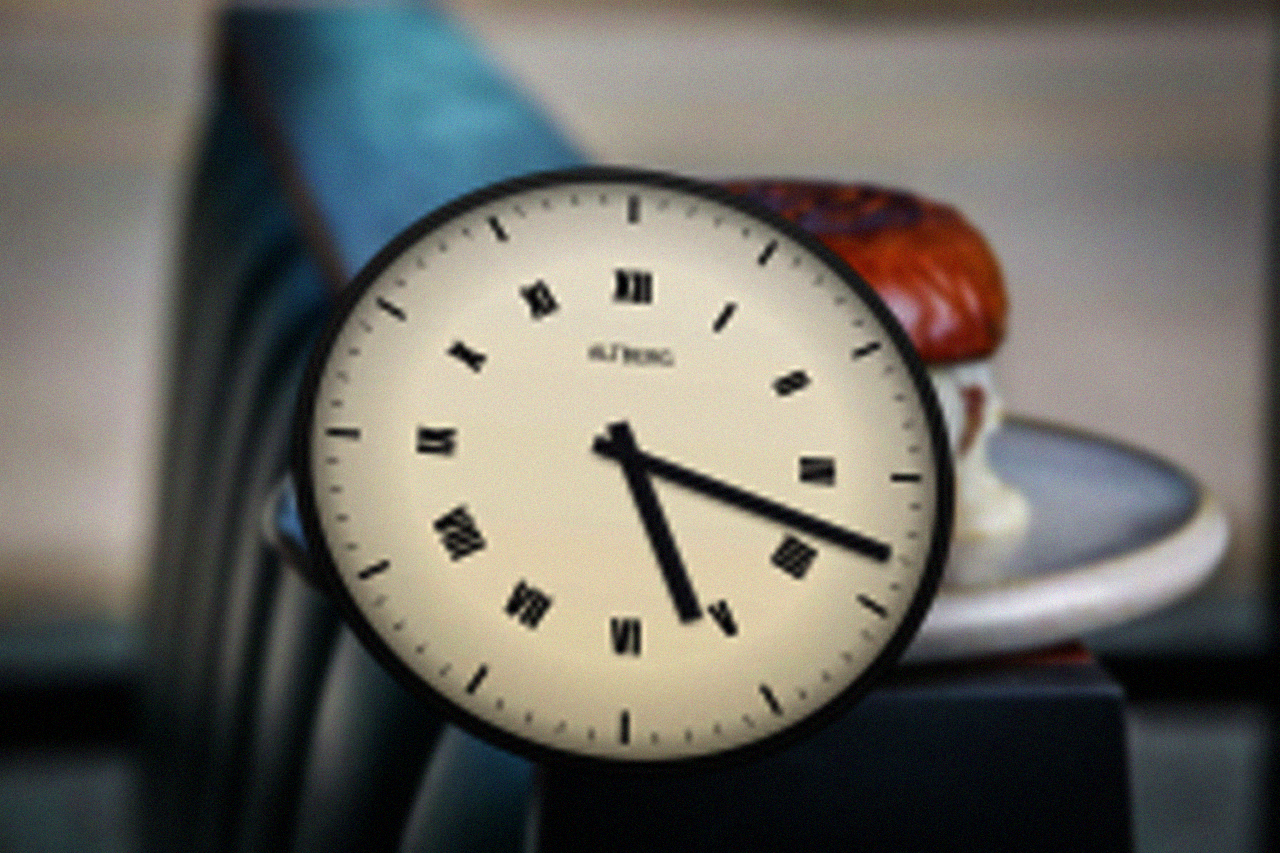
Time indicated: 5h18
